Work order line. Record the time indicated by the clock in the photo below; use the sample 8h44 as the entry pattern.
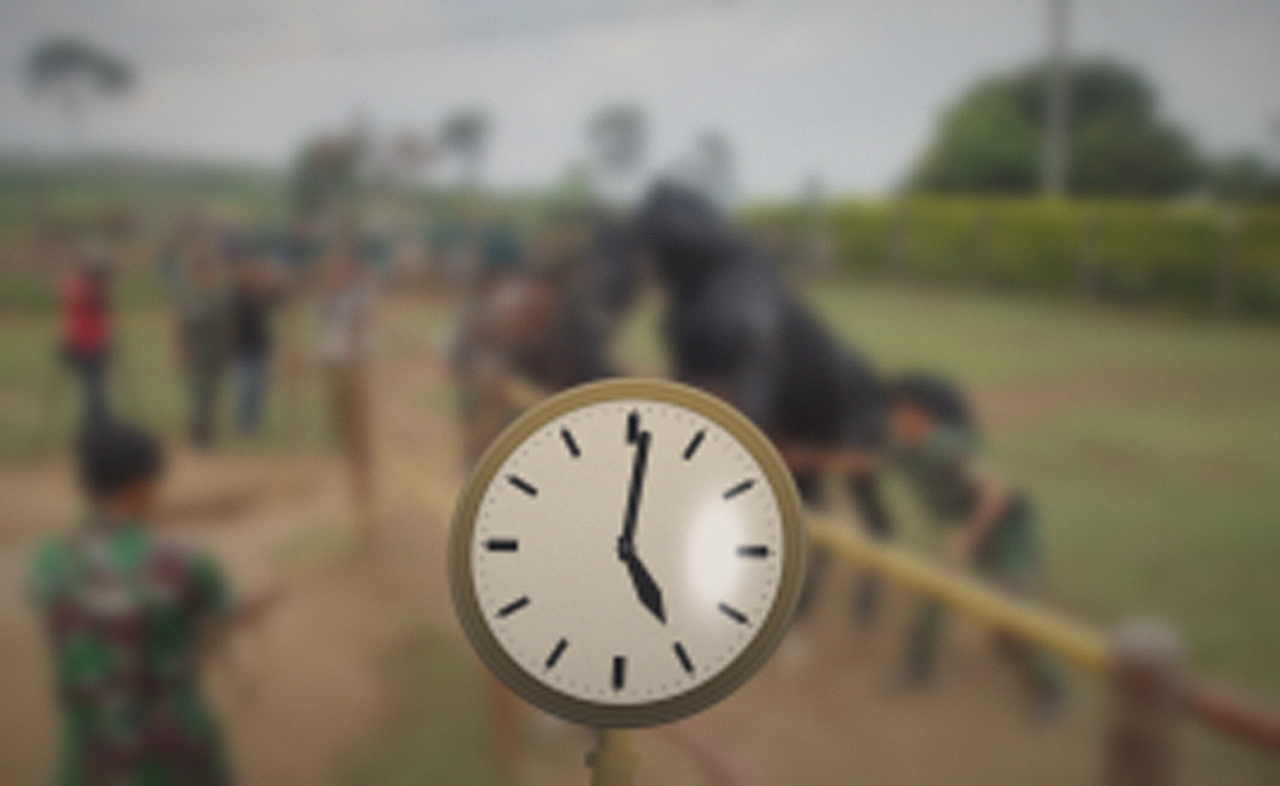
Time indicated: 5h01
